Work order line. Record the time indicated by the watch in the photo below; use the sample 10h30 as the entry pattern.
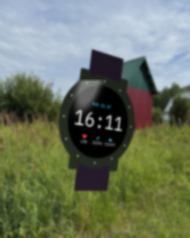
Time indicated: 16h11
